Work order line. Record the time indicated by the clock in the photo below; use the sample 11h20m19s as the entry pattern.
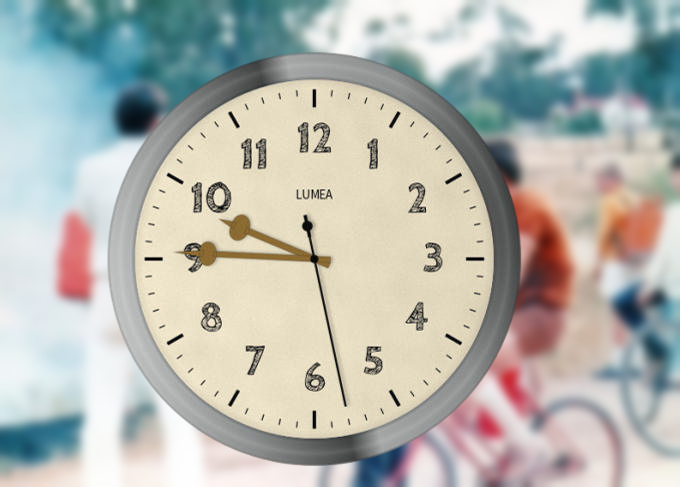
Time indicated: 9h45m28s
